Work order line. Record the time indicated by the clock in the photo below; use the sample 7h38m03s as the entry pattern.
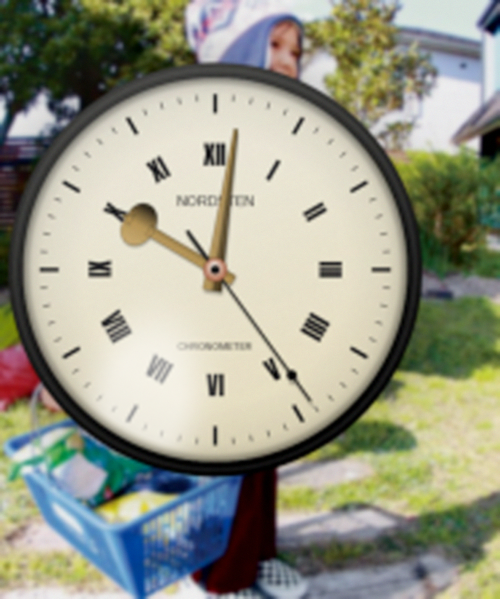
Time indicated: 10h01m24s
